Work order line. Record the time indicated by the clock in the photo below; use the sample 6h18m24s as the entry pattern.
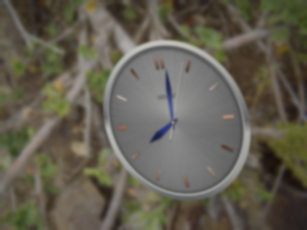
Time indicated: 8h01m04s
